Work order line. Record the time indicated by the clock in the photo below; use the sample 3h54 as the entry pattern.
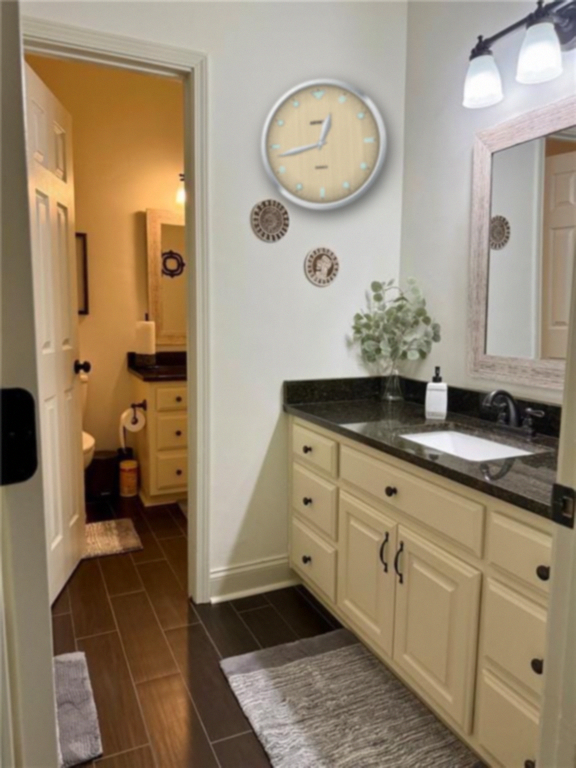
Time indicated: 12h43
